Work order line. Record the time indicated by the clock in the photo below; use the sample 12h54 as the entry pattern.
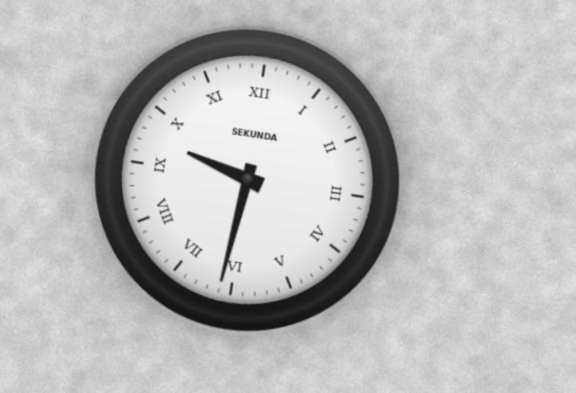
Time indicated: 9h31
